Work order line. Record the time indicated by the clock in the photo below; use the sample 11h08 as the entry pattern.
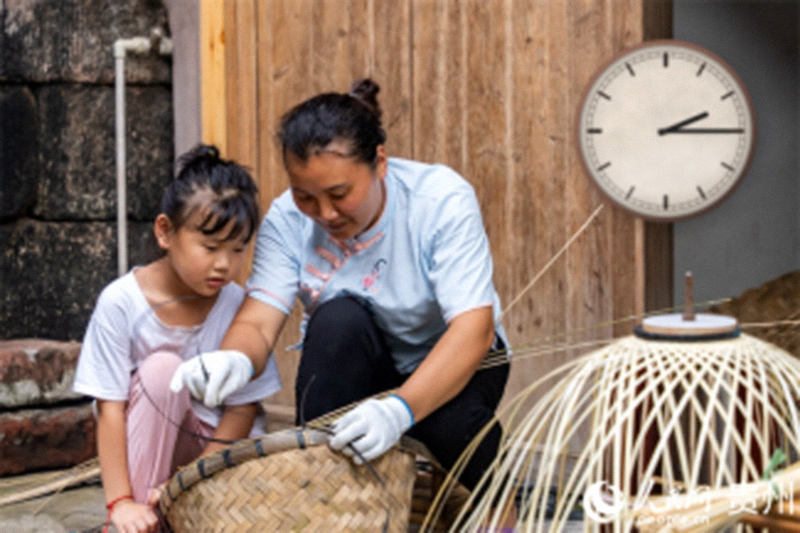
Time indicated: 2h15
